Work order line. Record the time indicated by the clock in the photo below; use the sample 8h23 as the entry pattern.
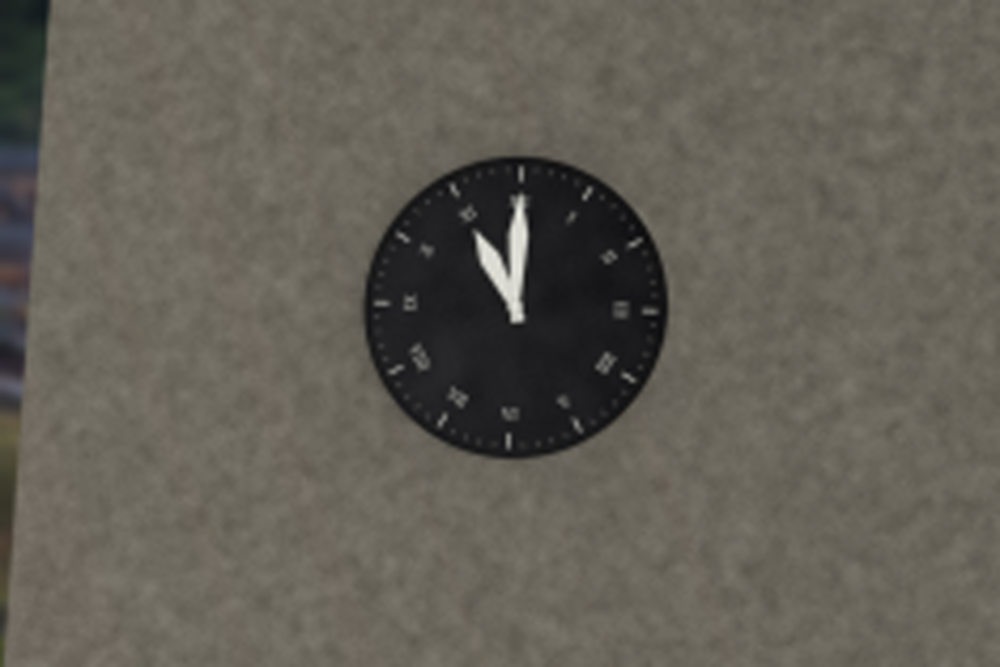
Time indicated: 11h00
